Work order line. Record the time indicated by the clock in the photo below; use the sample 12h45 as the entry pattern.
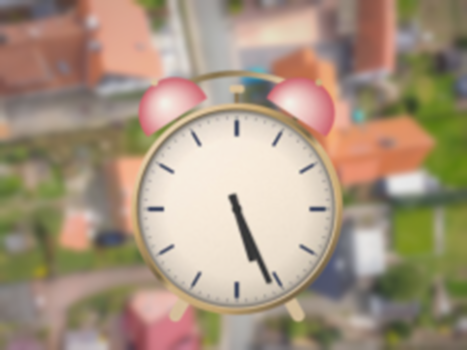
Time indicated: 5h26
